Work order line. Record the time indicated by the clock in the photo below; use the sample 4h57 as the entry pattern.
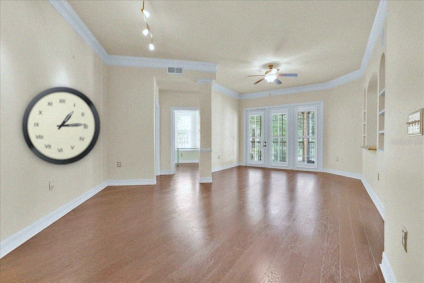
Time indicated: 1h14
